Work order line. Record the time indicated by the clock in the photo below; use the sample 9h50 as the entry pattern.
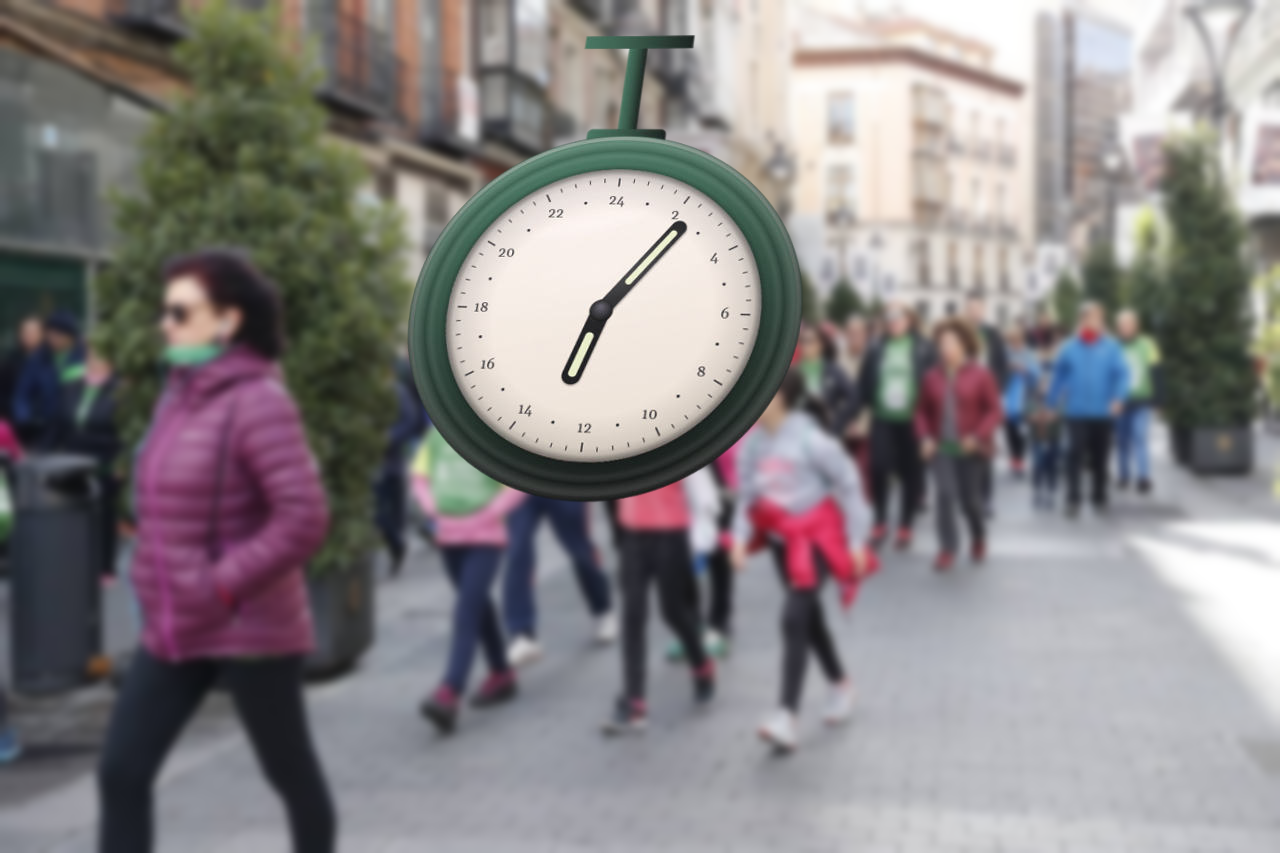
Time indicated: 13h06
